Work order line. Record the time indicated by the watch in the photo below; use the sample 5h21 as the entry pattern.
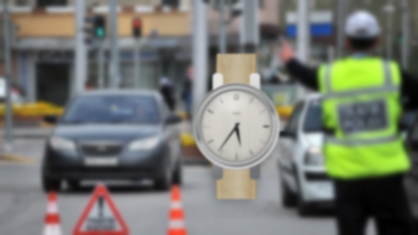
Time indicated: 5h36
